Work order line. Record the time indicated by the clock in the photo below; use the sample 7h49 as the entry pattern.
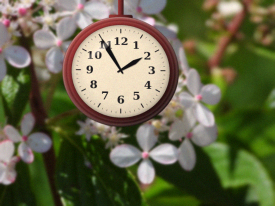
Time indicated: 1h55
